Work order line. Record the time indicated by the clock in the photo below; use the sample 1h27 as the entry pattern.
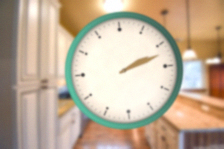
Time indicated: 2h12
